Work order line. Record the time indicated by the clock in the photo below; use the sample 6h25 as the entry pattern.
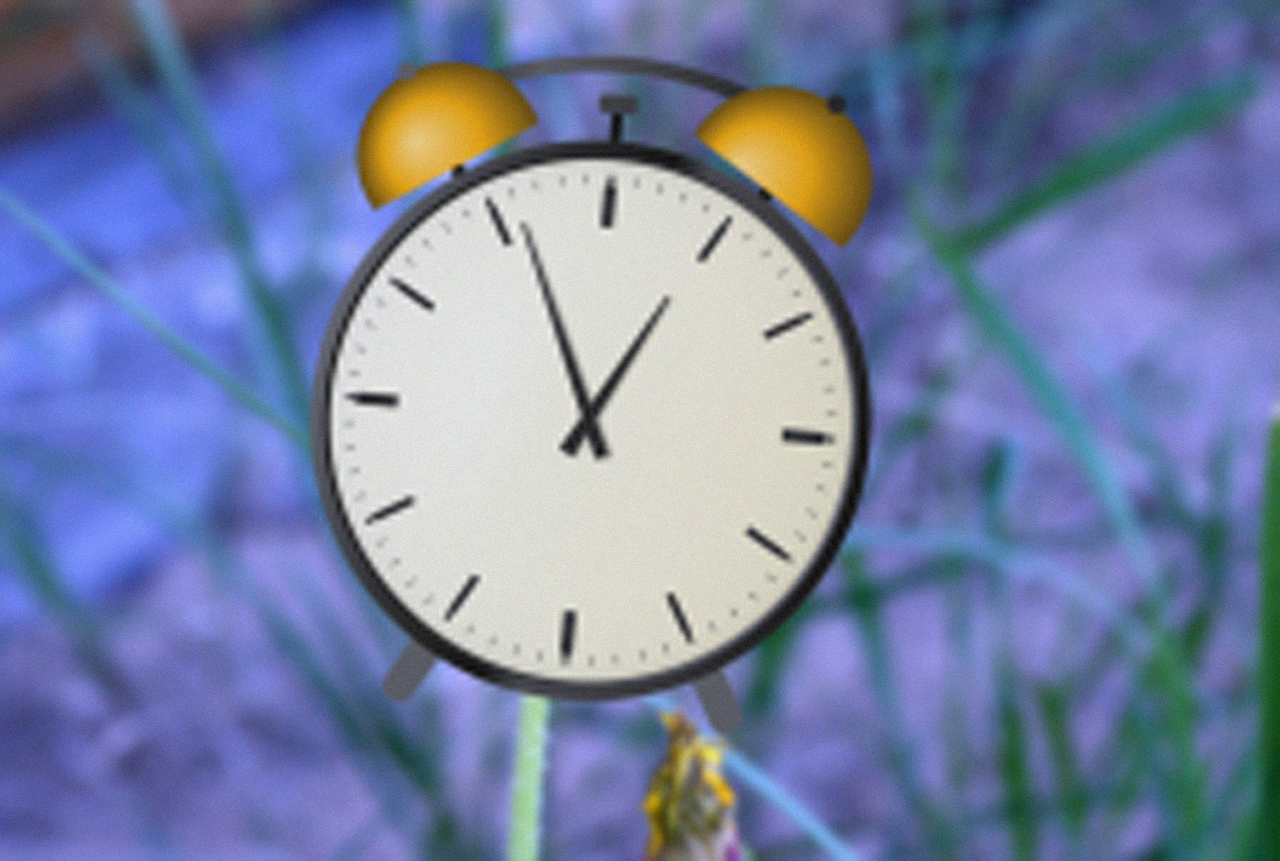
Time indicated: 12h56
